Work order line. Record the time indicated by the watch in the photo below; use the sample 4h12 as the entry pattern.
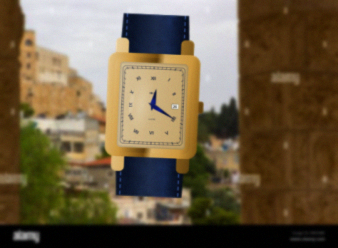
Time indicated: 12h20
